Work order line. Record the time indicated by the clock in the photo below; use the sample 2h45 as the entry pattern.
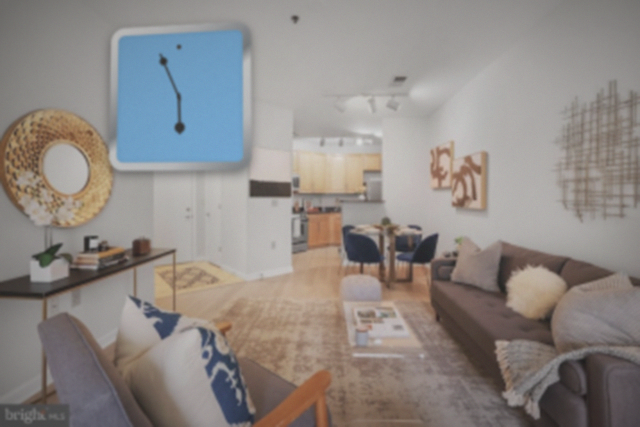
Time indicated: 5h56
